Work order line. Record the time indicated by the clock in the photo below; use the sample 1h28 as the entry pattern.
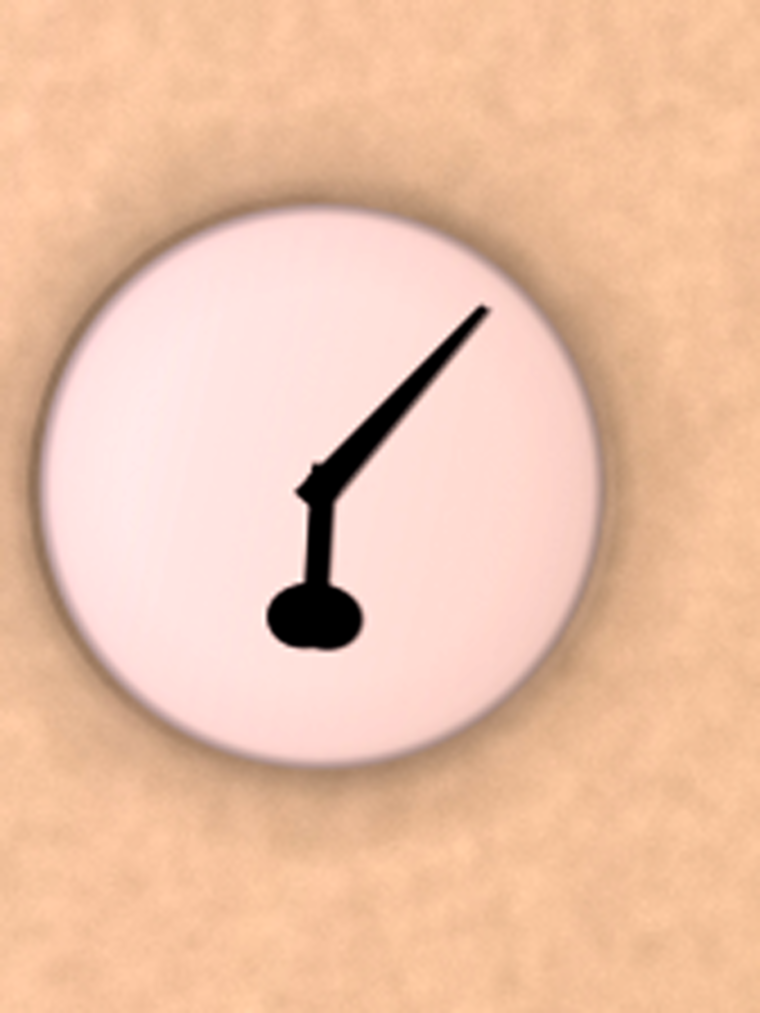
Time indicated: 6h07
